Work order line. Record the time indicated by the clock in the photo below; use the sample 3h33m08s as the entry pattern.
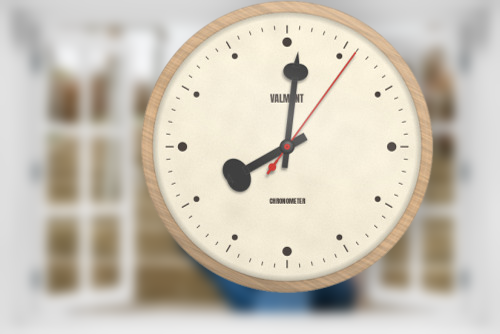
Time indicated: 8h01m06s
